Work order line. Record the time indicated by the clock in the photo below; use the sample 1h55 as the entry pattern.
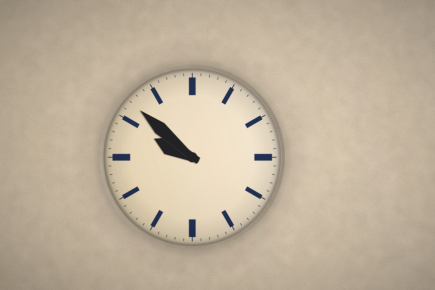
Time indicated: 9h52
